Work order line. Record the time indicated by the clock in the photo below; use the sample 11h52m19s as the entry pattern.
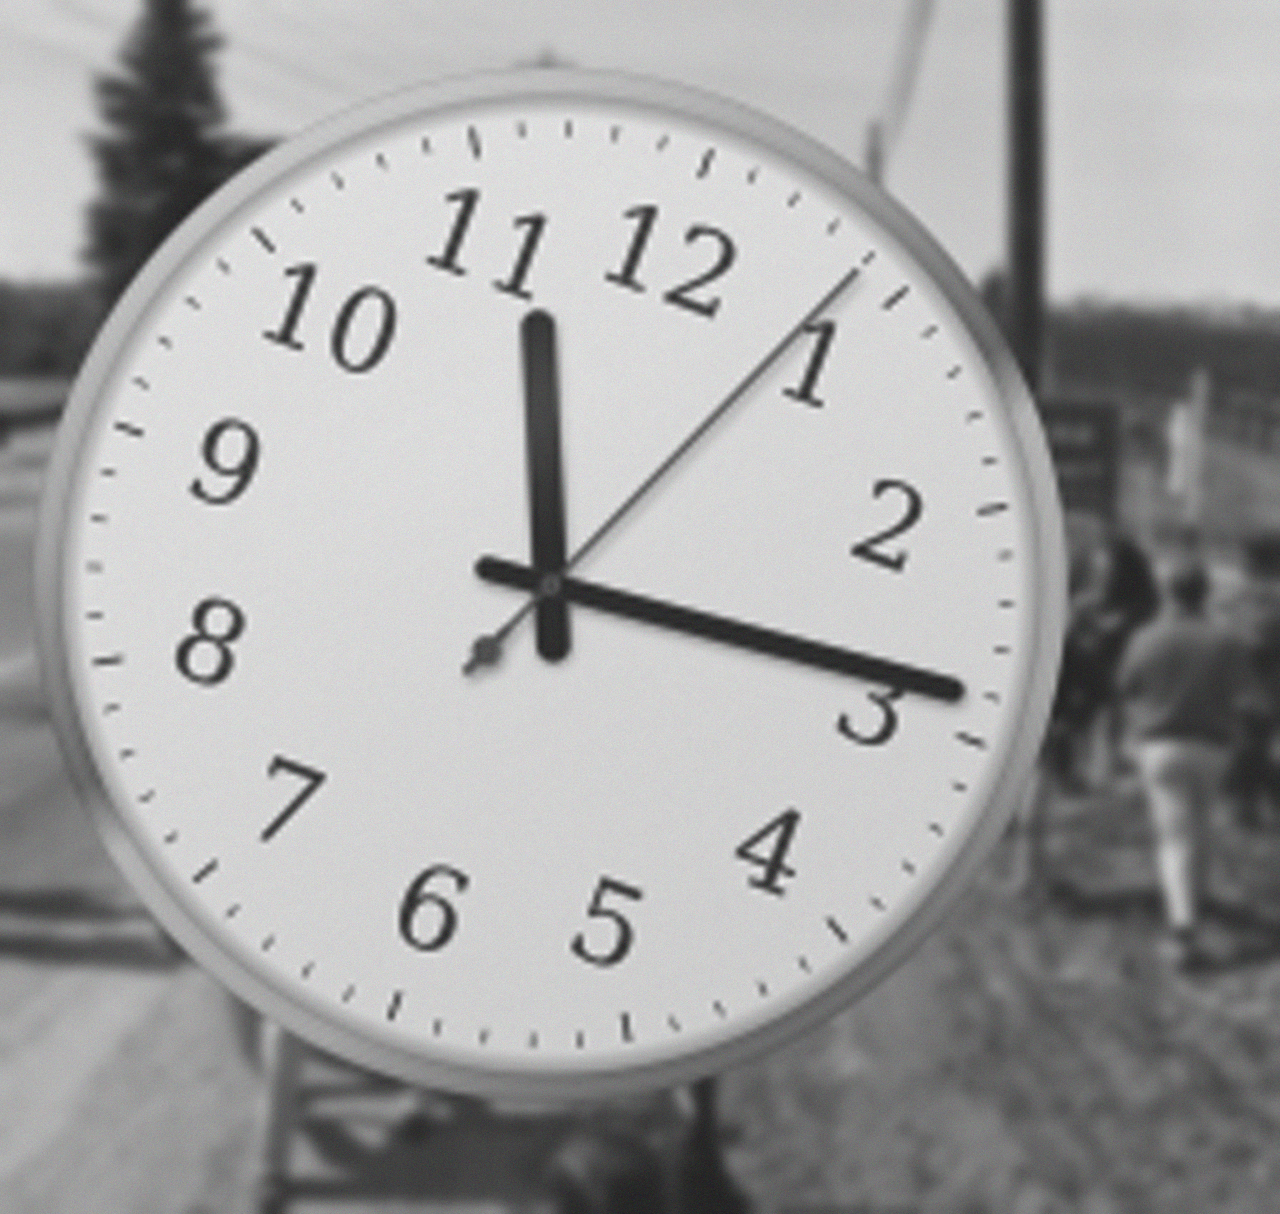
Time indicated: 11h14m04s
